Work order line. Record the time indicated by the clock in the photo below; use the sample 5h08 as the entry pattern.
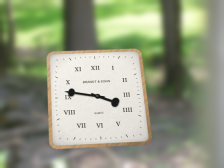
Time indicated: 3h47
